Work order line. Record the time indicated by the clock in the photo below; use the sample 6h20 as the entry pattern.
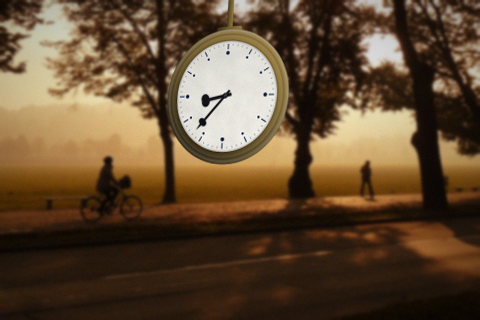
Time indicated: 8h37
